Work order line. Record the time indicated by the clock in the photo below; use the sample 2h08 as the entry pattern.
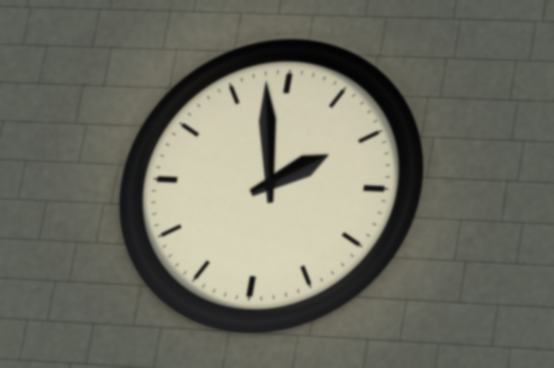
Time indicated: 1h58
